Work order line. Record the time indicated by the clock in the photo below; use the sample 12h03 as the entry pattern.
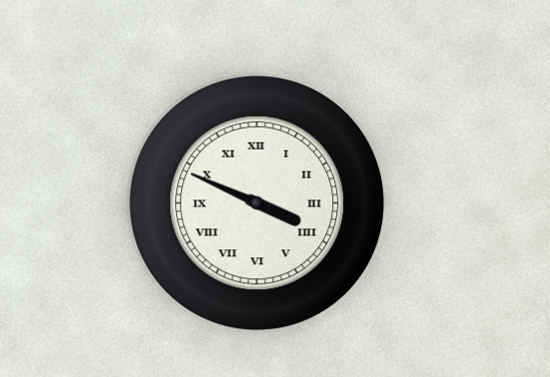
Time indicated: 3h49
